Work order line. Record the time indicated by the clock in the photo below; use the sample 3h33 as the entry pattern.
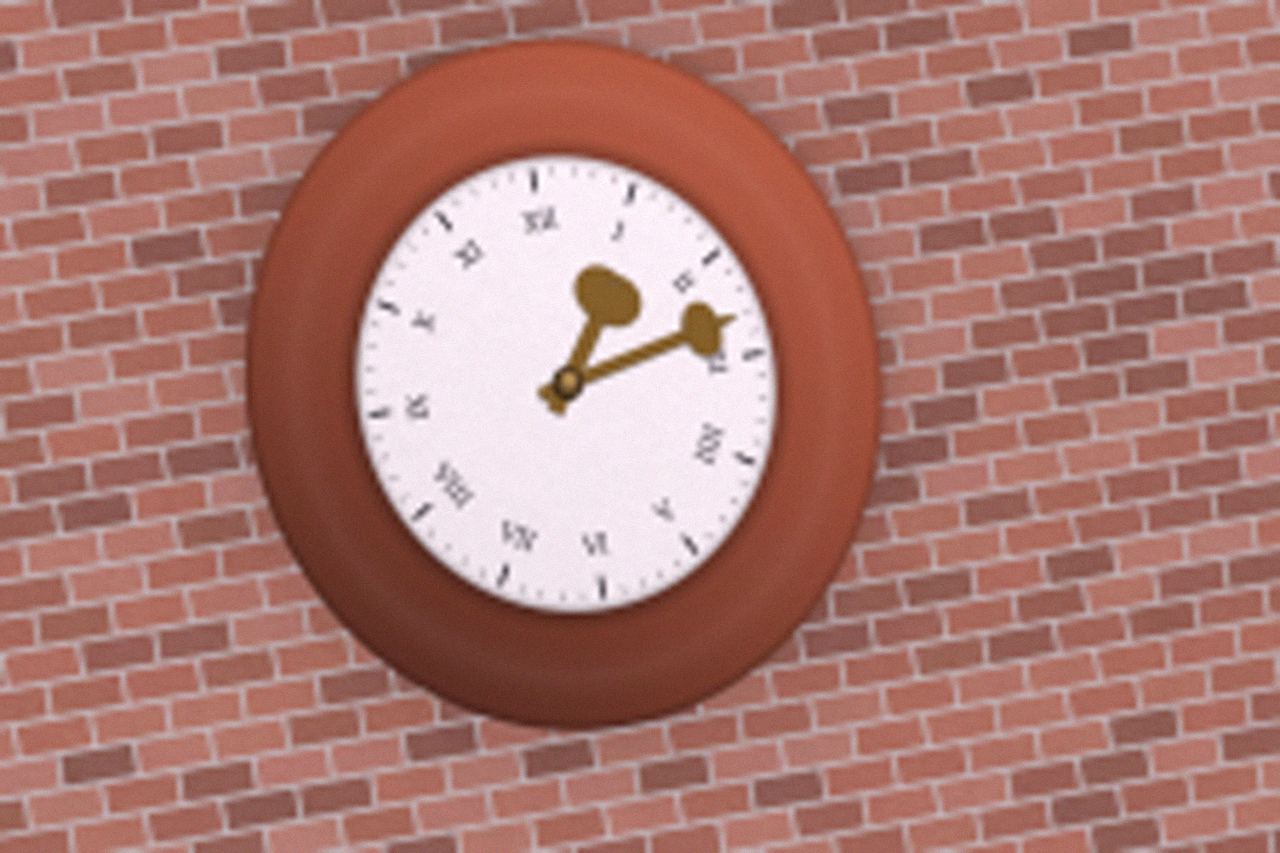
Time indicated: 1h13
